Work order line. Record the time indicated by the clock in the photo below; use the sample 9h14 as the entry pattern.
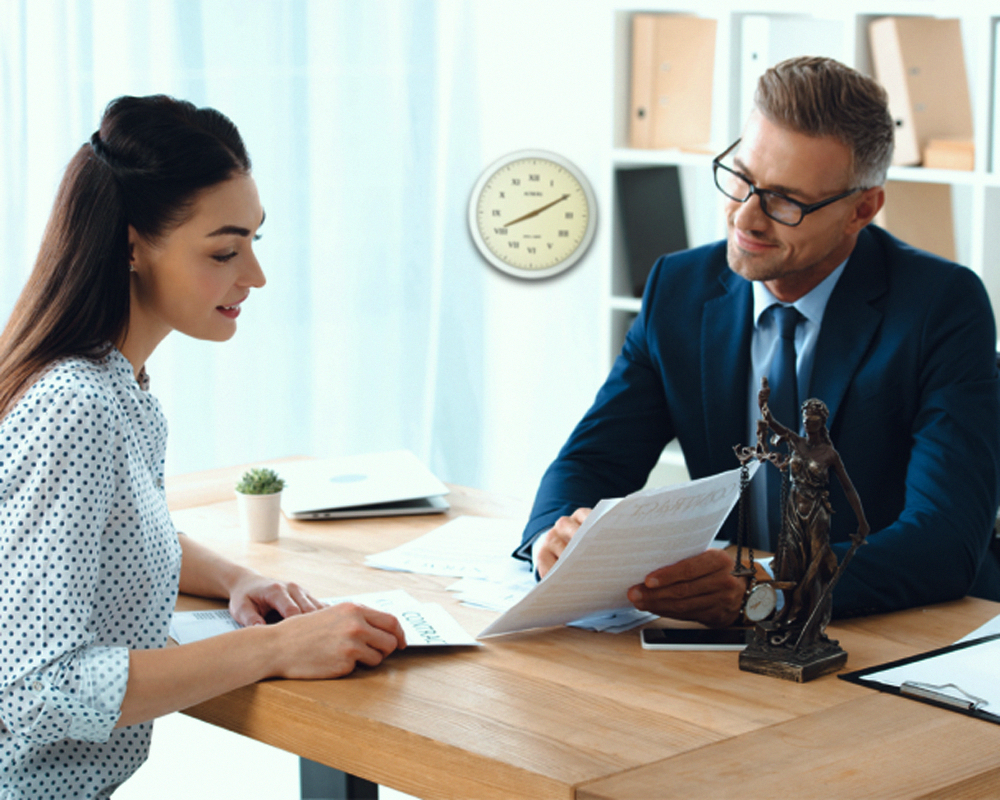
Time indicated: 8h10
